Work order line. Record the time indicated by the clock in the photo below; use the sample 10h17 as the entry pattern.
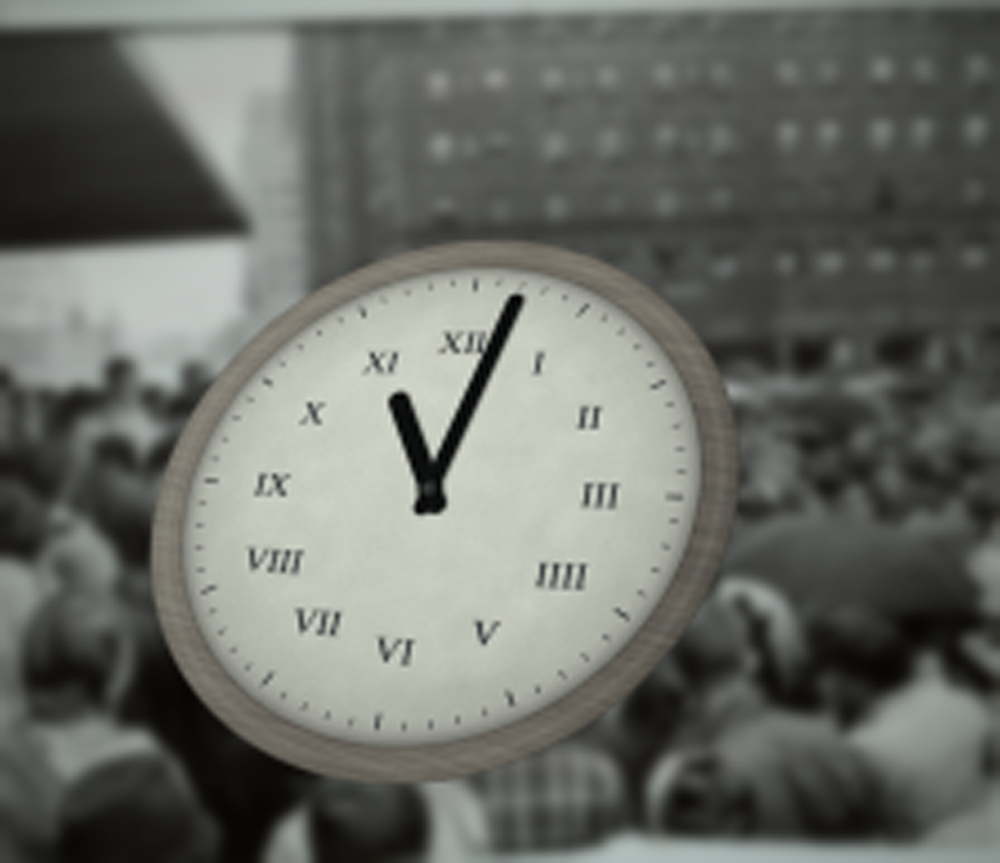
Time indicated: 11h02
